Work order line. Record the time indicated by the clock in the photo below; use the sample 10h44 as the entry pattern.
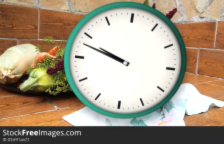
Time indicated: 9h48
